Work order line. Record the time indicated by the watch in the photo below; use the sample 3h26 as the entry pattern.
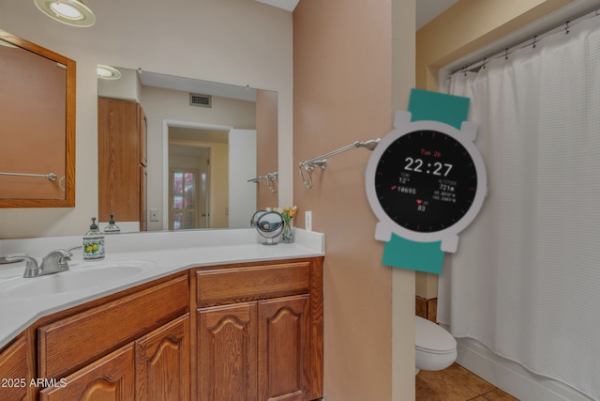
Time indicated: 22h27
